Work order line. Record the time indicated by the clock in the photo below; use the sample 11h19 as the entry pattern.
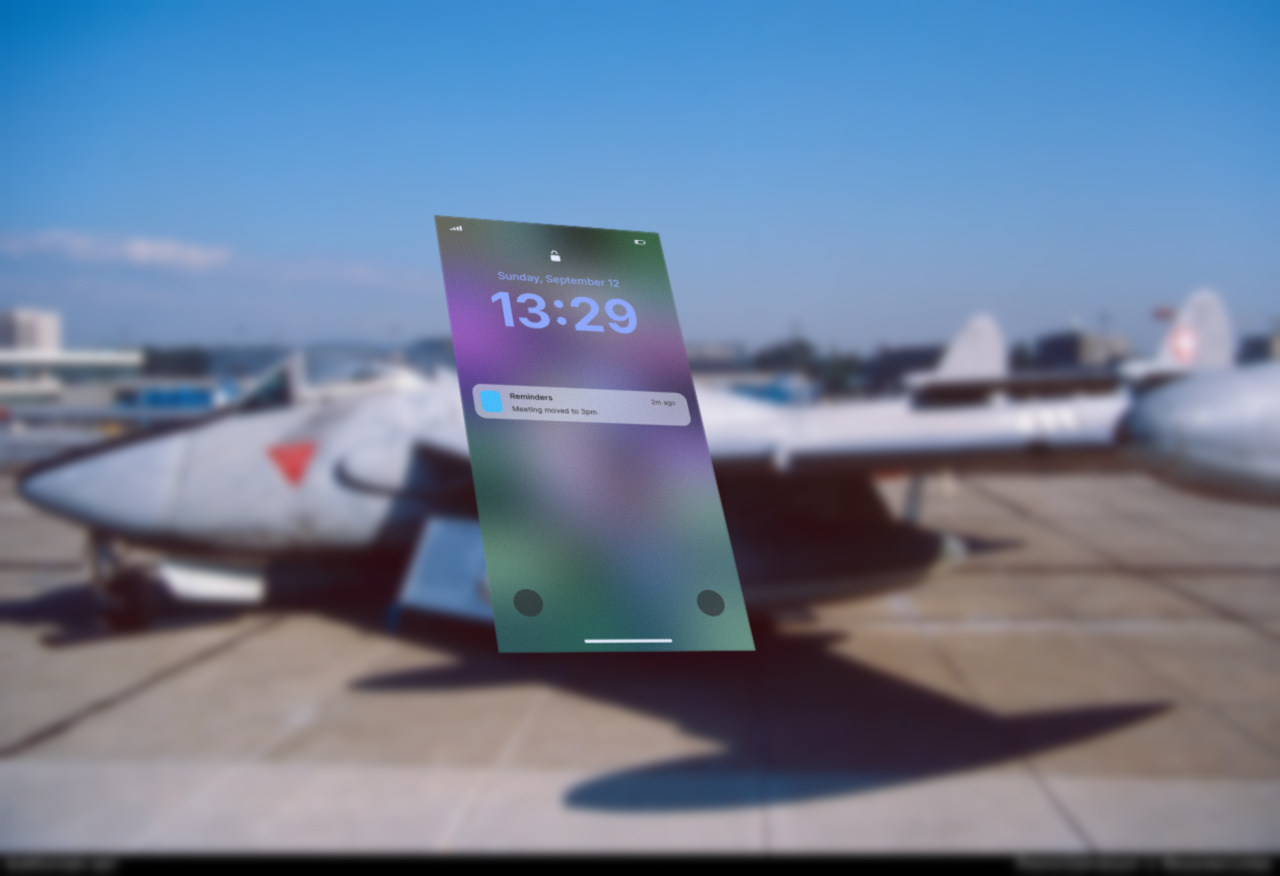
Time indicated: 13h29
